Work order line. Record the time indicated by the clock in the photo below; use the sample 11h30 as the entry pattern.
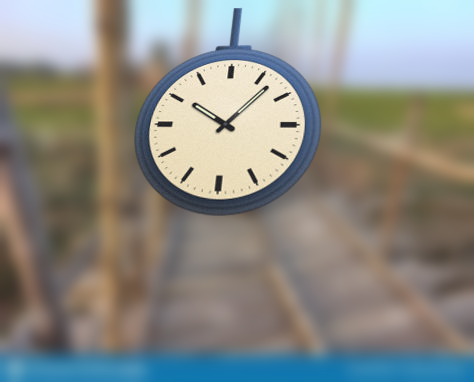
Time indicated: 10h07
